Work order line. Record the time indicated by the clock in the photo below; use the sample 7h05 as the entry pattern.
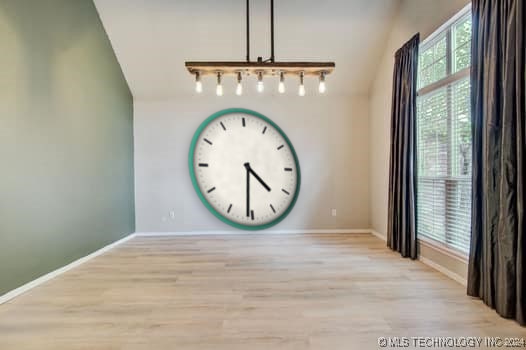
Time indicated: 4h31
